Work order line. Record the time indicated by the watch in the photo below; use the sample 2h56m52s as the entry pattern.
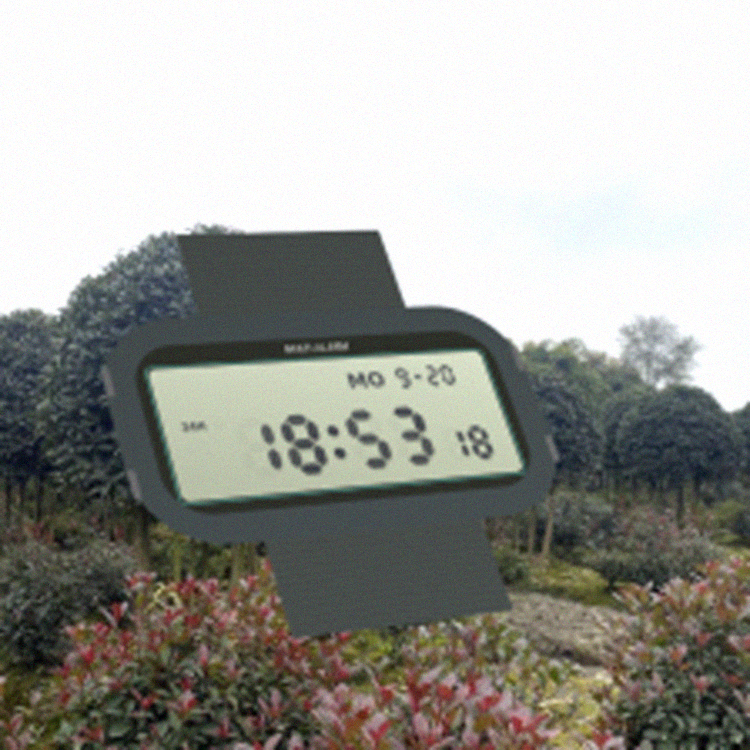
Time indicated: 18h53m18s
